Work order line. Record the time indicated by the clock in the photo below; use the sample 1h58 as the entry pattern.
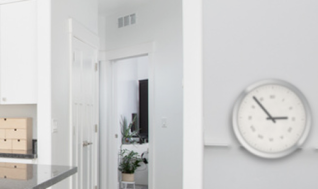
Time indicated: 2h53
